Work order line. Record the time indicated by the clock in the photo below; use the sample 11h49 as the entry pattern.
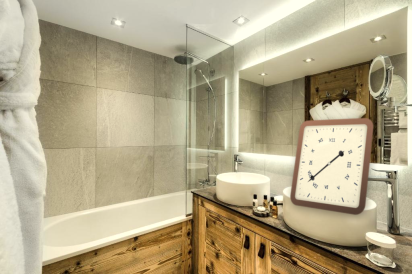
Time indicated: 1h38
